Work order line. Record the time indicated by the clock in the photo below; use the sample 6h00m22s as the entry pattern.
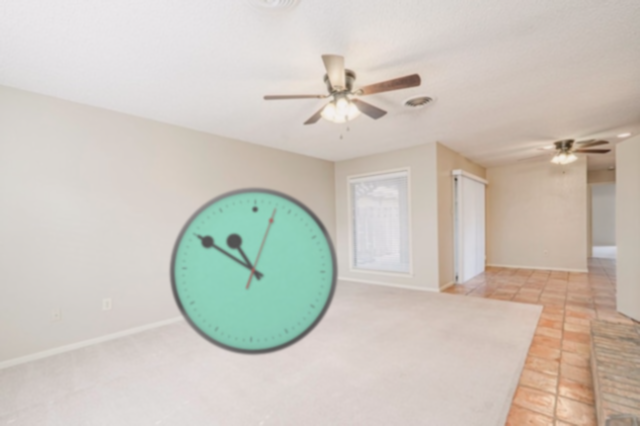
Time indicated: 10h50m03s
